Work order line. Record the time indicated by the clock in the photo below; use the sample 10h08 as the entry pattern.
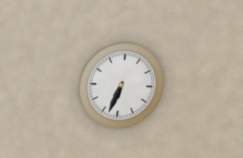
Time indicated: 6h33
